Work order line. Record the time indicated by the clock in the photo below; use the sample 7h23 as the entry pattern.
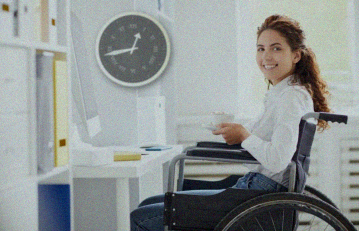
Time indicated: 12h43
